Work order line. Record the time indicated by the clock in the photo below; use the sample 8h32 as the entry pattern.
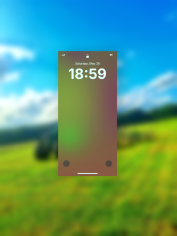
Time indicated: 18h59
